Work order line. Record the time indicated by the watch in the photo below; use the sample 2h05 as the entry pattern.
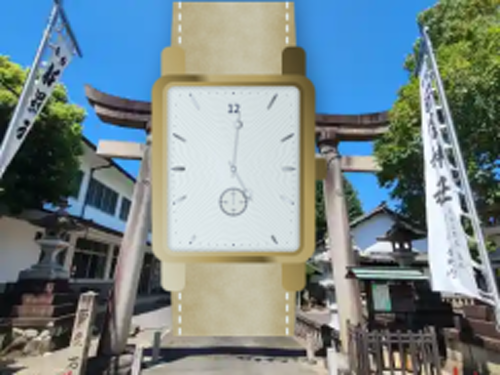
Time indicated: 5h01
